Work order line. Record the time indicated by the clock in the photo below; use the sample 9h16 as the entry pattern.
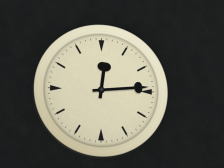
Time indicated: 12h14
